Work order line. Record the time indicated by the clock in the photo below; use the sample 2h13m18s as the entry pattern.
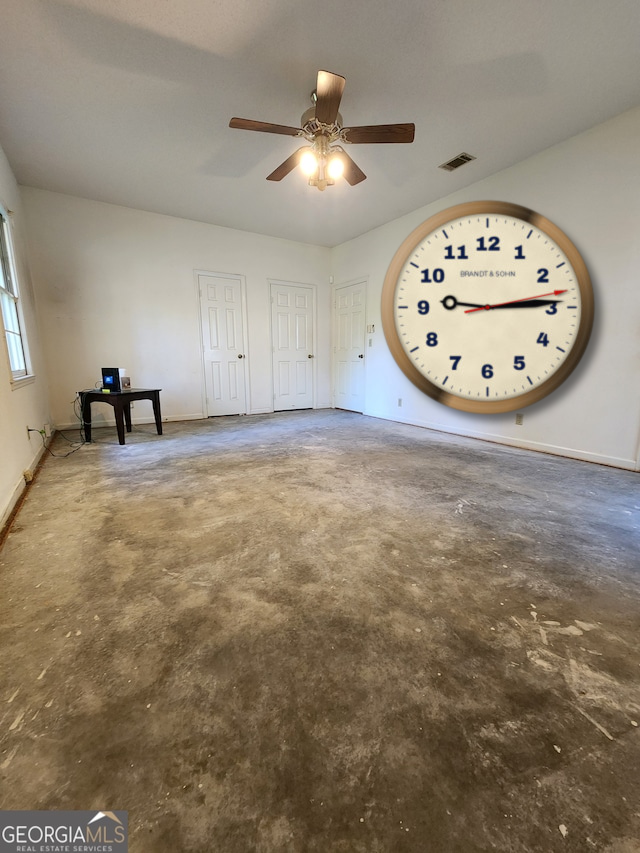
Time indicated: 9h14m13s
